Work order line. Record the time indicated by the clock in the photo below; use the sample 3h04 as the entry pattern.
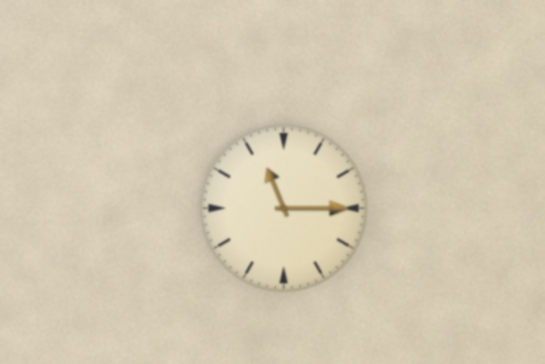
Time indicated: 11h15
